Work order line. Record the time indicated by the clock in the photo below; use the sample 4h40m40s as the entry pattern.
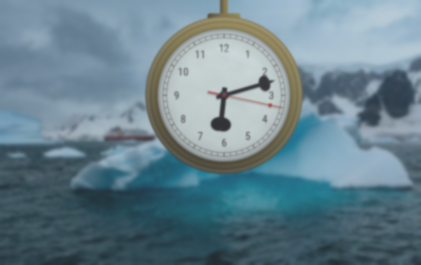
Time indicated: 6h12m17s
